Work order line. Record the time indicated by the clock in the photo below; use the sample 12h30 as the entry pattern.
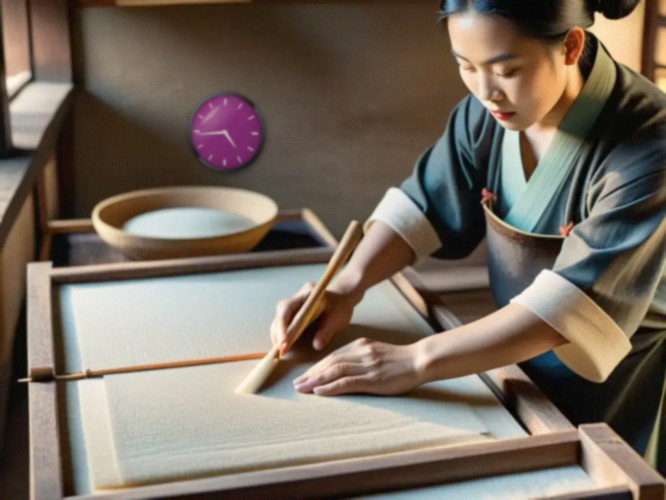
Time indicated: 4h44
